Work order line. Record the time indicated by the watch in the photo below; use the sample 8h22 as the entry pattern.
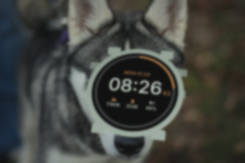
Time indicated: 8h26
